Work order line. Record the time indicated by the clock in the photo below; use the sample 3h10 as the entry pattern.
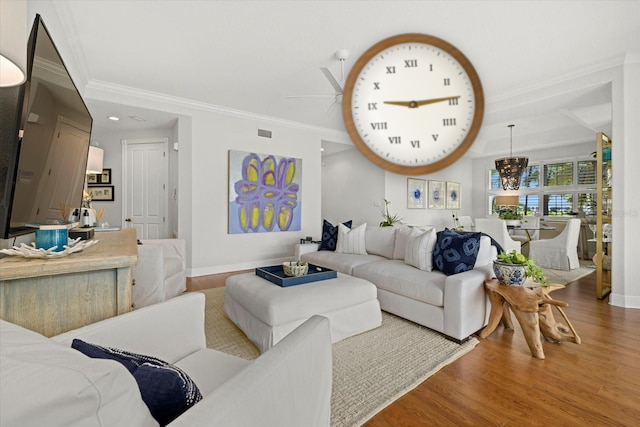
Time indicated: 9h14
